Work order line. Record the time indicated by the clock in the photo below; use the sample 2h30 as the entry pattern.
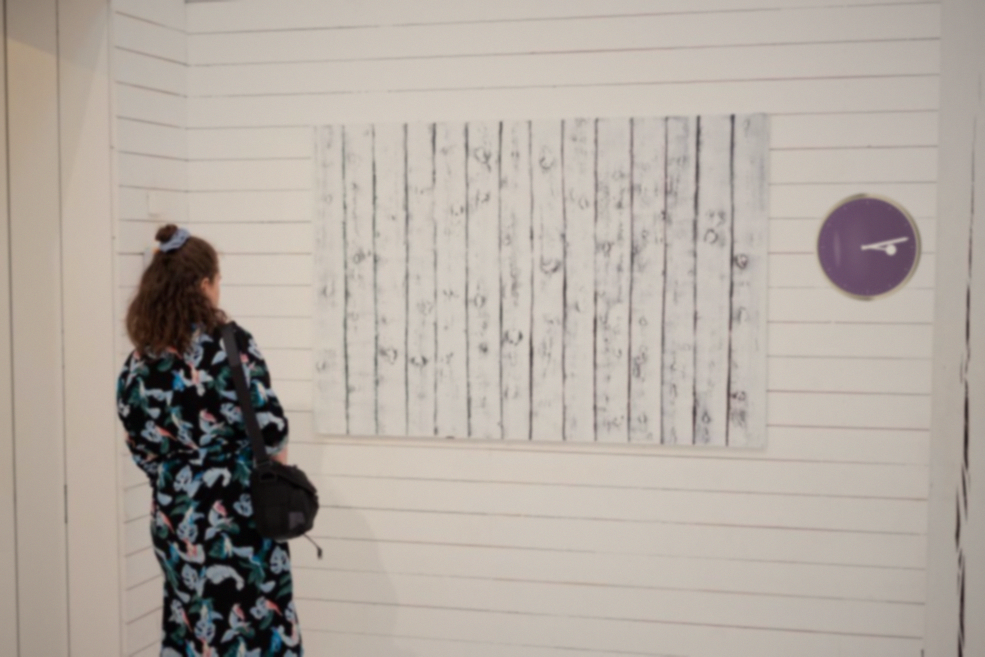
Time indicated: 3h13
